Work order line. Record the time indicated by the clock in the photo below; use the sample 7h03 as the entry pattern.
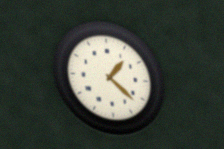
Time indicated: 1h22
